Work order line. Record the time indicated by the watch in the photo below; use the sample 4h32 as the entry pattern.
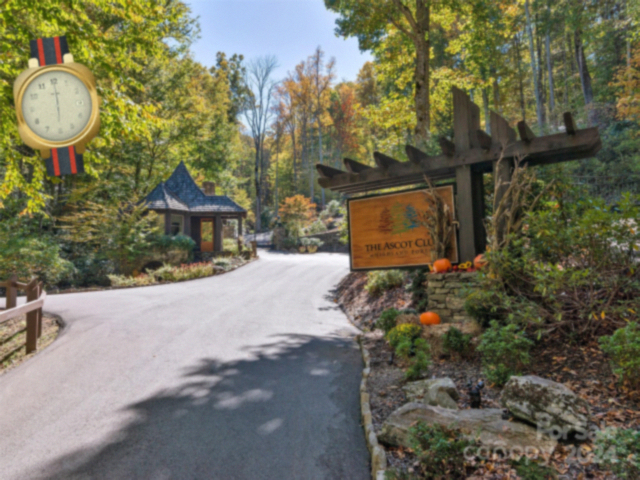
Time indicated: 6h00
